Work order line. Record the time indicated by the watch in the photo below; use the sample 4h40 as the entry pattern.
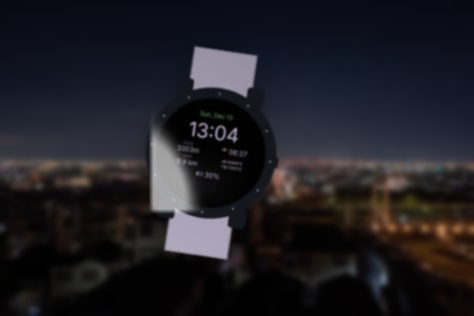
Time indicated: 13h04
